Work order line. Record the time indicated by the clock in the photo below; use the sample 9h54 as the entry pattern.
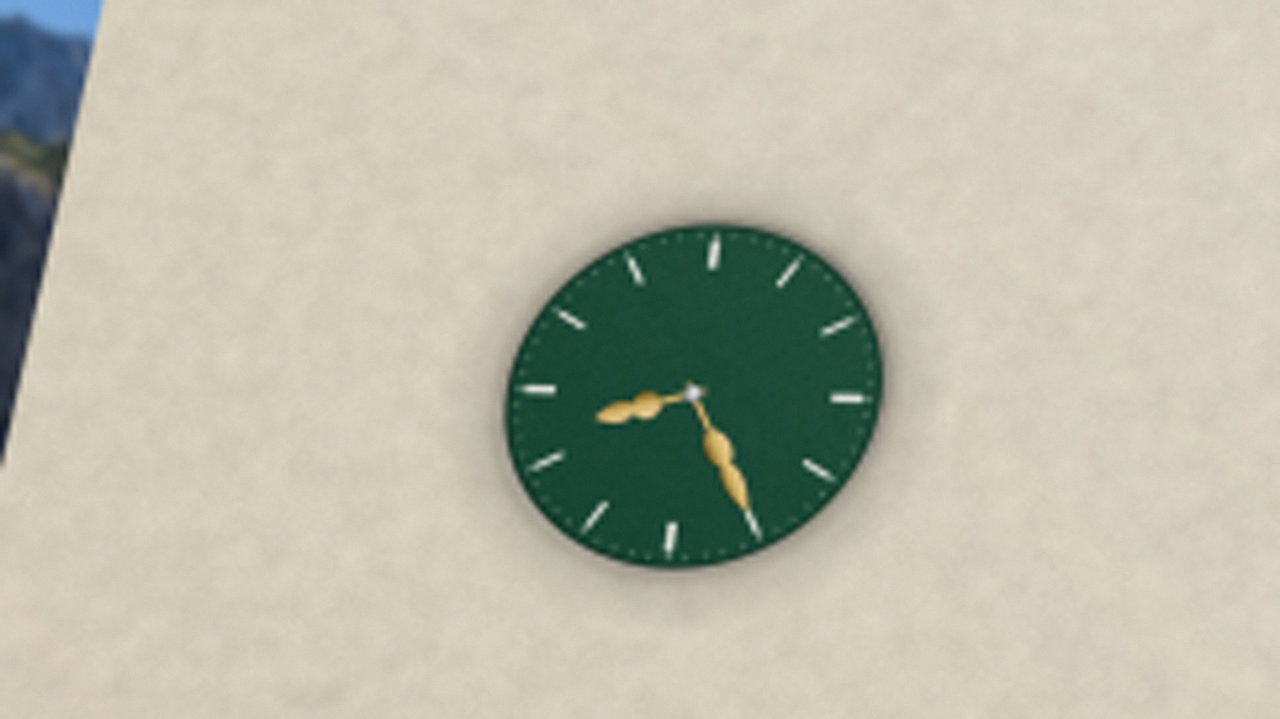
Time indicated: 8h25
